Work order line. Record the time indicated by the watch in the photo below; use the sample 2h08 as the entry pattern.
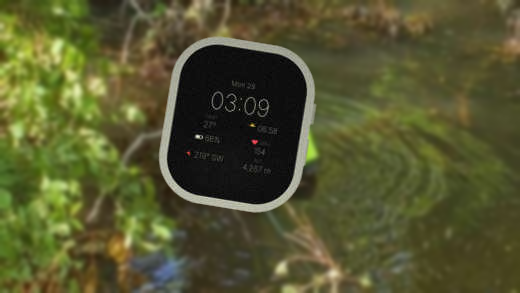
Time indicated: 3h09
